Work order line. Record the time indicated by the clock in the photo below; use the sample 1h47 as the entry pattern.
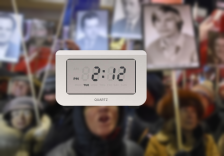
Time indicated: 2h12
